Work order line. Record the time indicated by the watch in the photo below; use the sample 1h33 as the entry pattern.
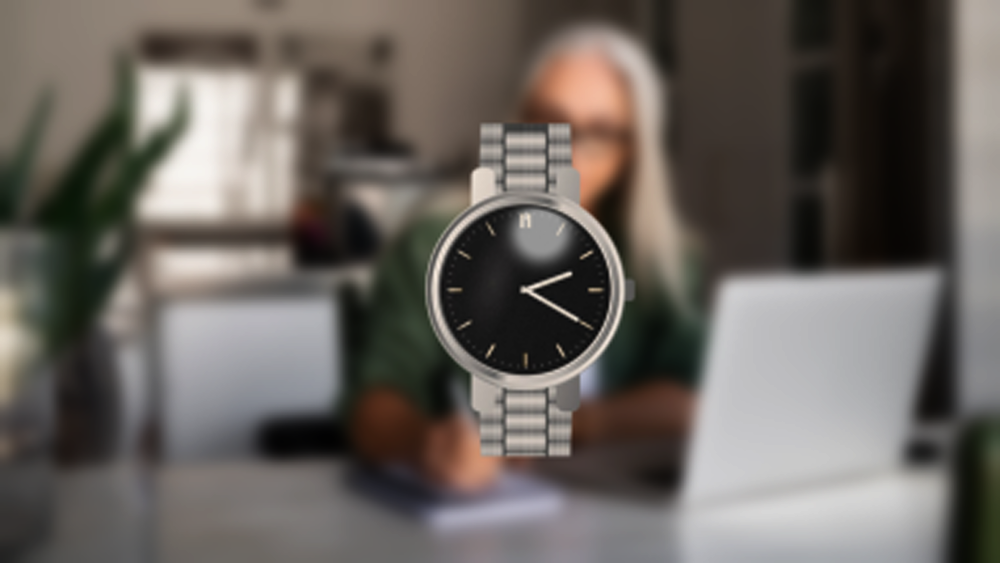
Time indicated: 2h20
